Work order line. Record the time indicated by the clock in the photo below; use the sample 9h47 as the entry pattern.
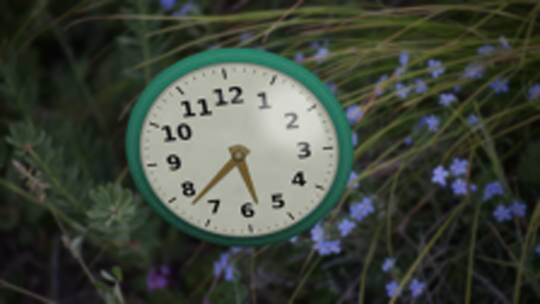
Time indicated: 5h38
